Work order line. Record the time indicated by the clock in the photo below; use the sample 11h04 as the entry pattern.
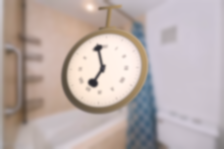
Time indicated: 6h57
